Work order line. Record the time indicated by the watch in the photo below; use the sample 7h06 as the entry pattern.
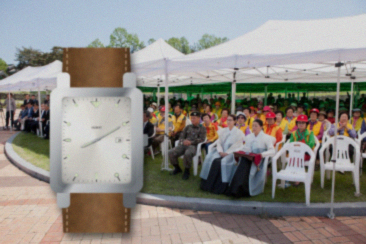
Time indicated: 8h10
